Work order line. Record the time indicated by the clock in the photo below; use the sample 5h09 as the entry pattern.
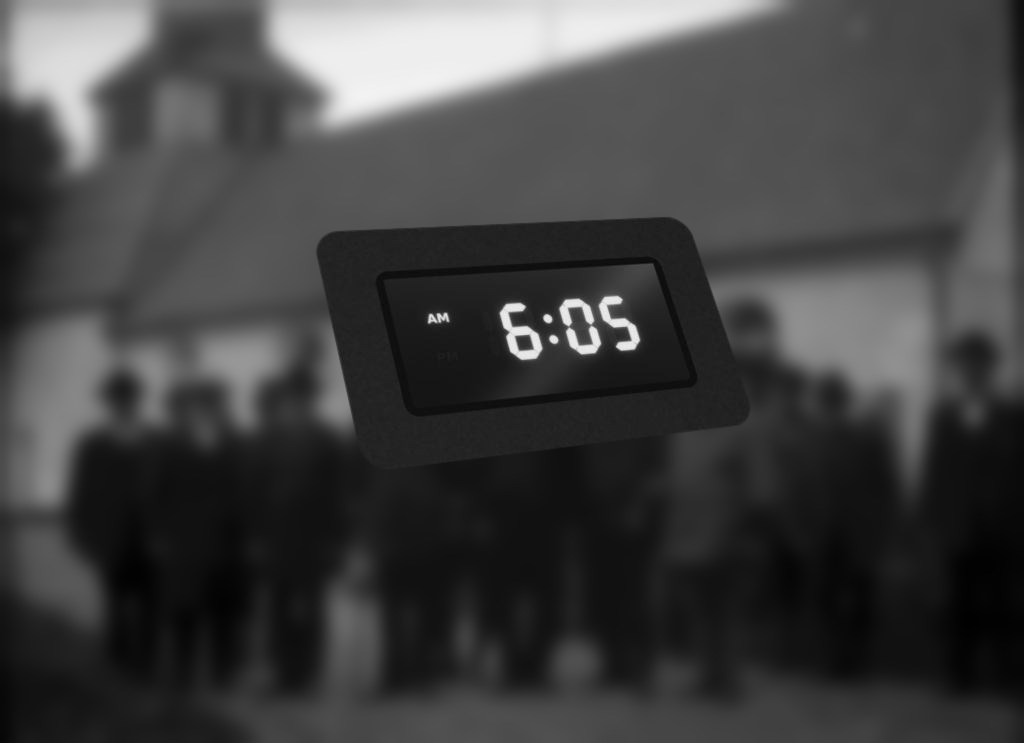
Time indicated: 6h05
